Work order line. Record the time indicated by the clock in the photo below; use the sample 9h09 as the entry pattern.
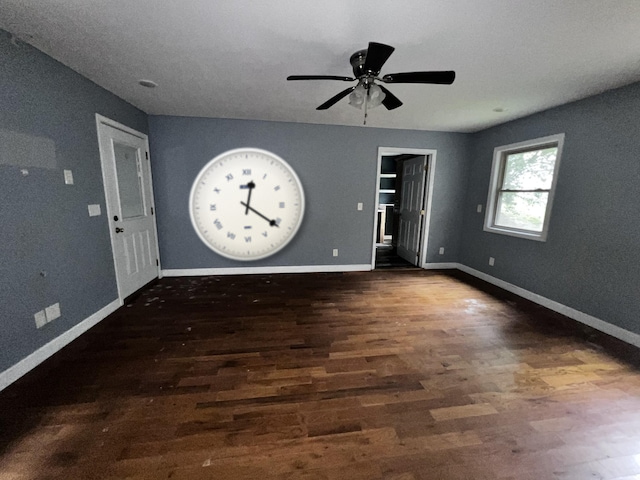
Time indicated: 12h21
